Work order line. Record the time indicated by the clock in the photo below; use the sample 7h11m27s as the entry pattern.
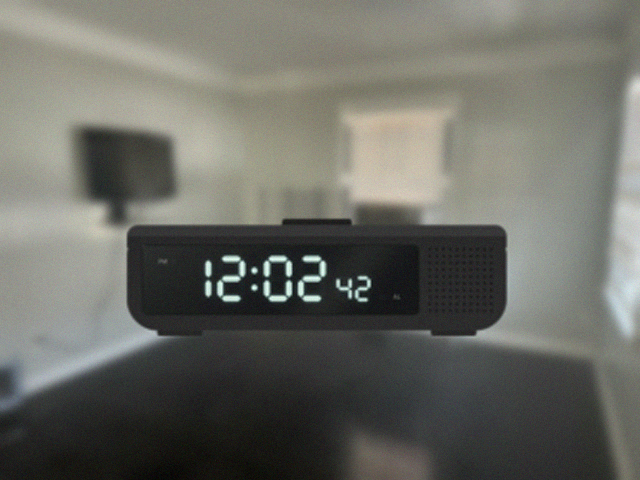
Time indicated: 12h02m42s
